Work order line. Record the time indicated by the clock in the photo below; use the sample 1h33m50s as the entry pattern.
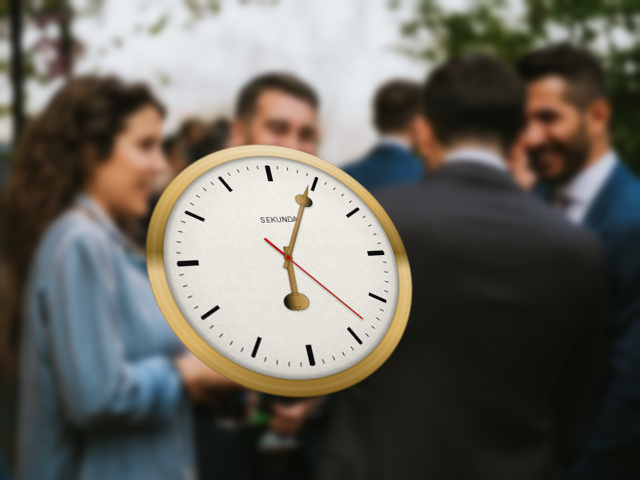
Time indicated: 6h04m23s
